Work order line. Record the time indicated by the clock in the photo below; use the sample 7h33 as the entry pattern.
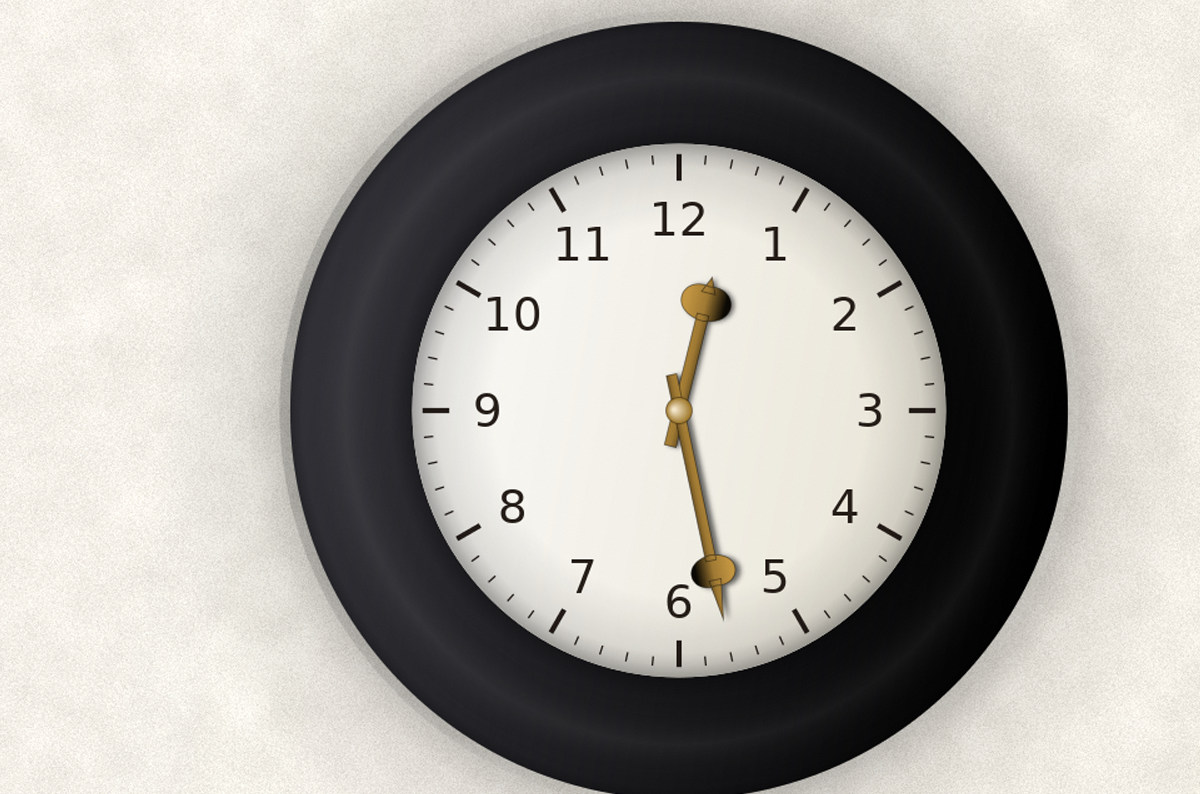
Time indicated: 12h28
